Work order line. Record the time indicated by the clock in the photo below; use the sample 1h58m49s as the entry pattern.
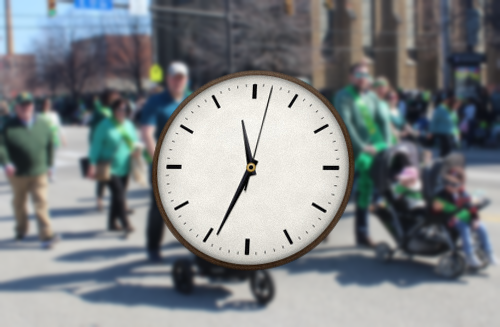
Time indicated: 11h34m02s
